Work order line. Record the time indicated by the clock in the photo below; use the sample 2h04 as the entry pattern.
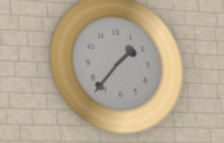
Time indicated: 1h37
